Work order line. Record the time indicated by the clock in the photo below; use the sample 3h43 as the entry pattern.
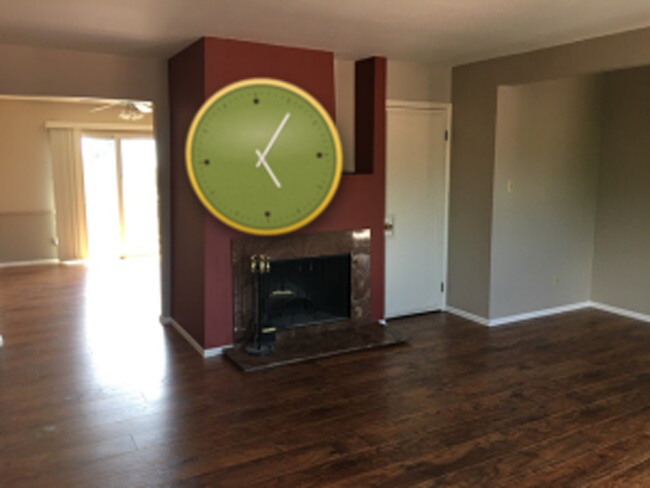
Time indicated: 5h06
